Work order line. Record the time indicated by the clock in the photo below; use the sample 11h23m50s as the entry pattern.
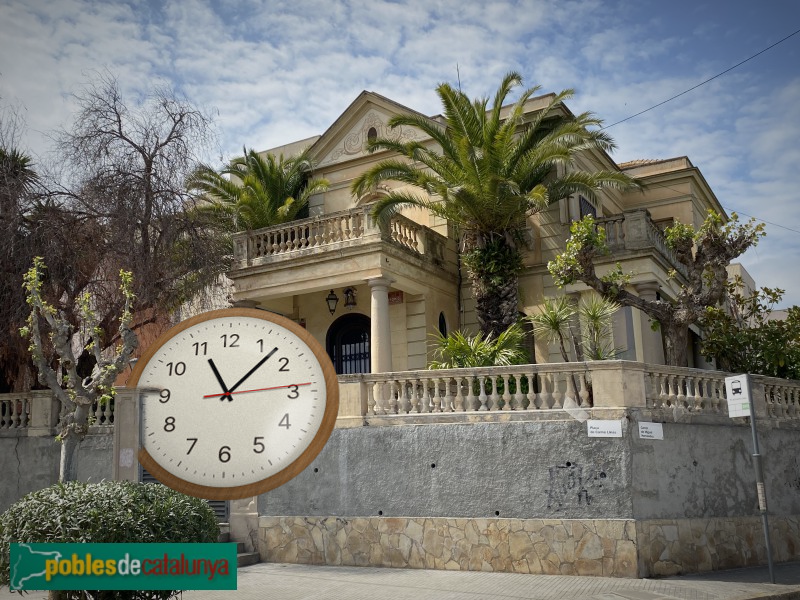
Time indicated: 11h07m14s
